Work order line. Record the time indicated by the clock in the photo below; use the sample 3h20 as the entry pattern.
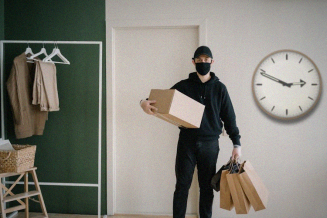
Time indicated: 2h49
